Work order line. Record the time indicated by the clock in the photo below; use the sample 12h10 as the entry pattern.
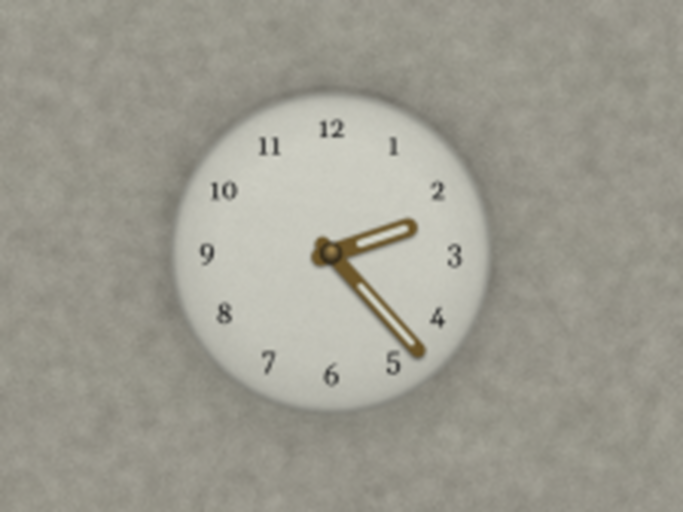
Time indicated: 2h23
